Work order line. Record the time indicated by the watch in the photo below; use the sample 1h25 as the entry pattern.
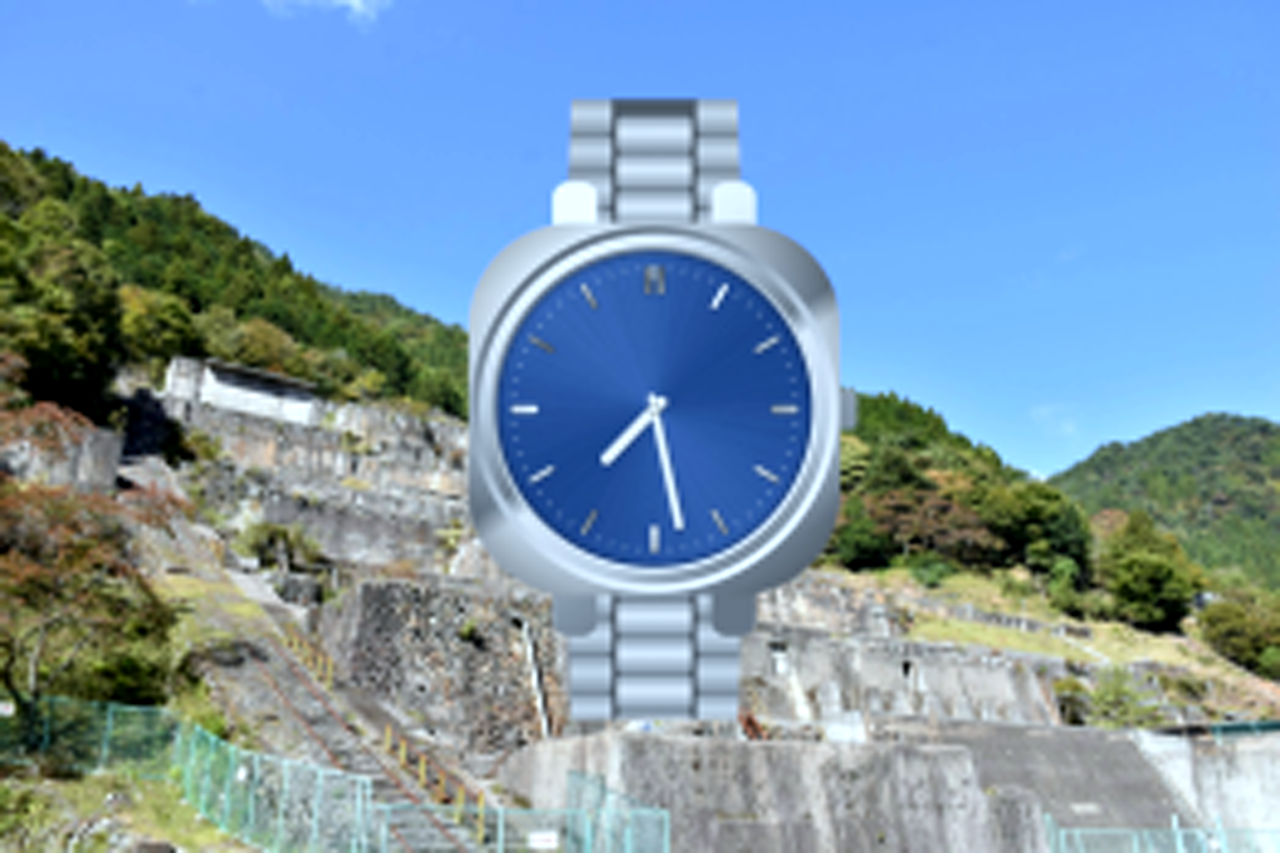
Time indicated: 7h28
